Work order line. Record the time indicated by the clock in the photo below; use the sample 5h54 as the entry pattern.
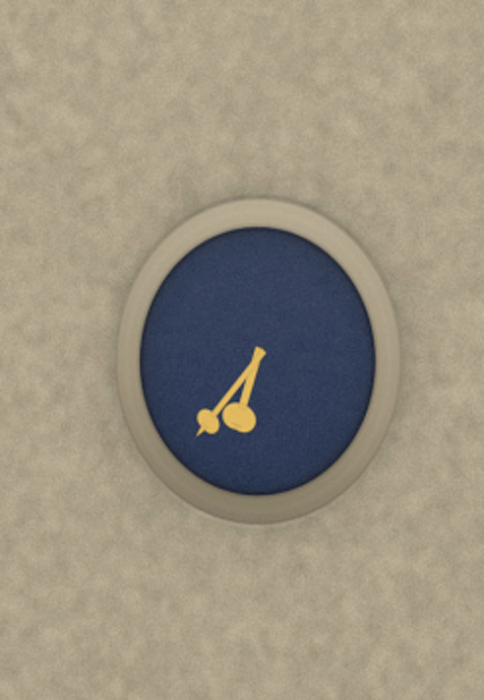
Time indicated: 6h37
